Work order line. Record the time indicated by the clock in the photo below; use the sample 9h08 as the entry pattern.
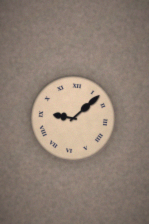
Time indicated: 9h07
